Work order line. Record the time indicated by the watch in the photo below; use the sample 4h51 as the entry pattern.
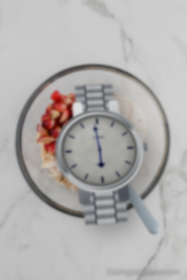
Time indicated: 5h59
